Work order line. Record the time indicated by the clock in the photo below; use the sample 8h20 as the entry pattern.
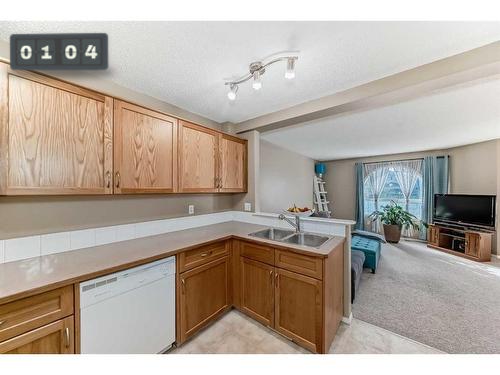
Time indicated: 1h04
